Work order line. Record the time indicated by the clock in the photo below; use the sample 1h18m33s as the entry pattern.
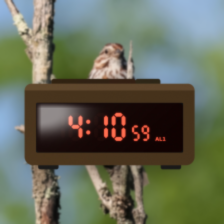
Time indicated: 4h10m59s
